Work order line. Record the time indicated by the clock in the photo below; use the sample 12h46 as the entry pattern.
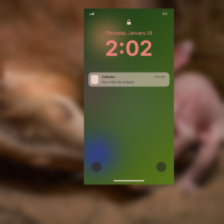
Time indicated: 2h02
